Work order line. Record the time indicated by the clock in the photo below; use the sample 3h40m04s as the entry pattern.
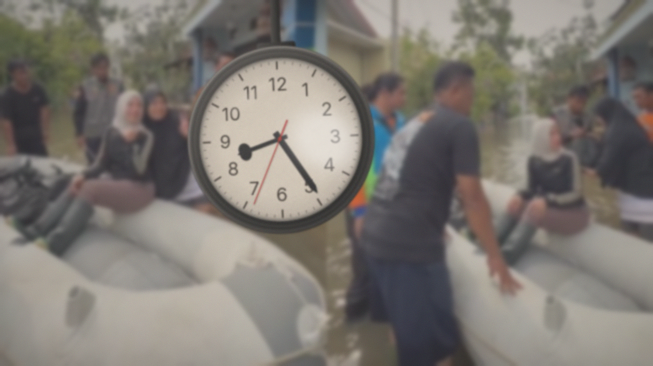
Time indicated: 8h24m34s
